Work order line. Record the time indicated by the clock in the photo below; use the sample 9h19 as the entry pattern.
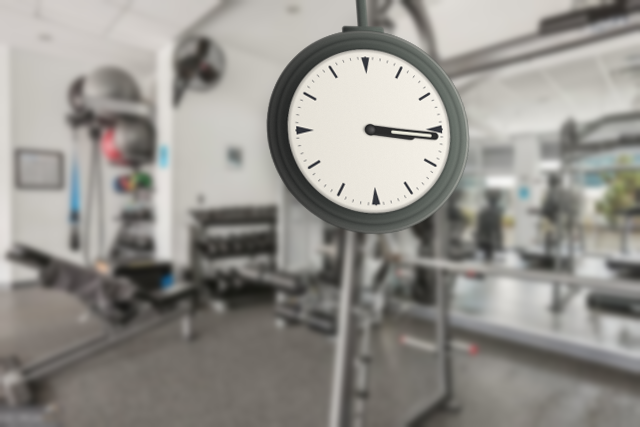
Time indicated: 3h16
